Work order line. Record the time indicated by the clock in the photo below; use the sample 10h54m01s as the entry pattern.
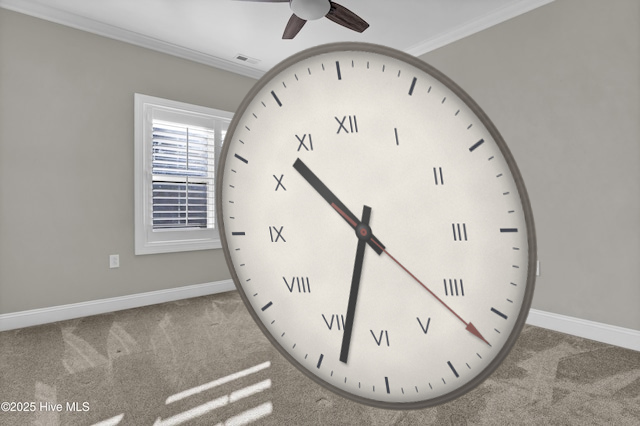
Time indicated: 10h33m22s
